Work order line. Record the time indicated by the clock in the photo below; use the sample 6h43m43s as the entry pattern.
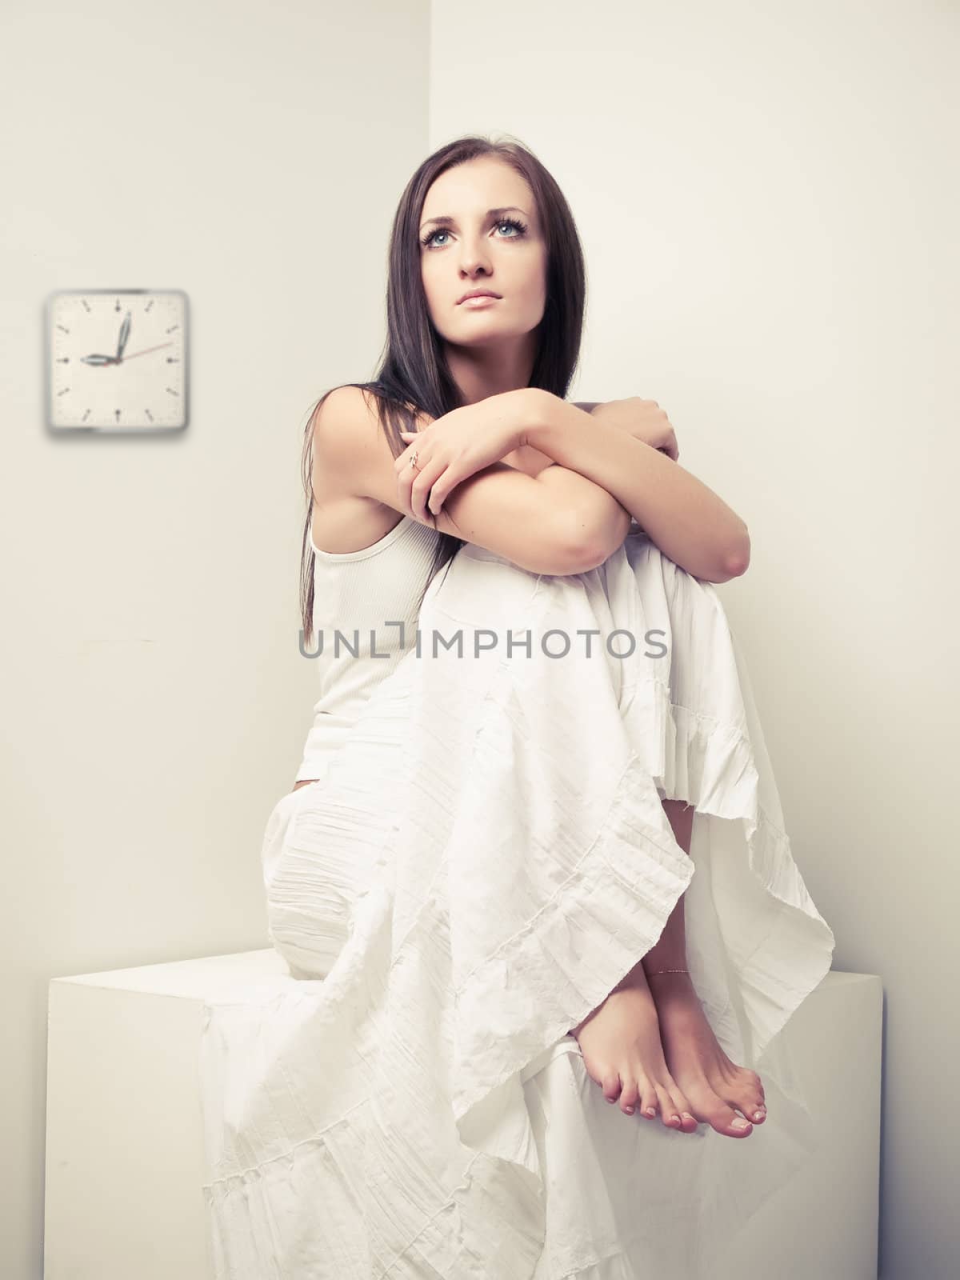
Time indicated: 9h02m12s
